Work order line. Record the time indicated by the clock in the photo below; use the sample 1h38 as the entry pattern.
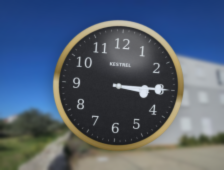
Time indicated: 3h15
